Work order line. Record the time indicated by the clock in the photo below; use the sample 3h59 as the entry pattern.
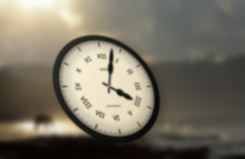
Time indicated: 4h03
